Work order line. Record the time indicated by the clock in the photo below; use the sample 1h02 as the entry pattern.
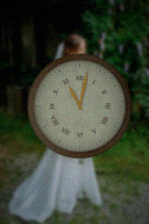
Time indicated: 11h02
